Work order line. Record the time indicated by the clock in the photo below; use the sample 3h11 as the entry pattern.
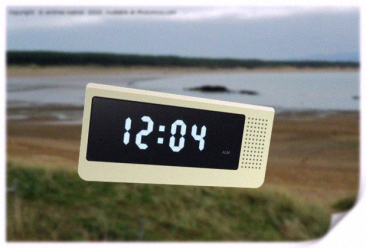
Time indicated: 12h04
